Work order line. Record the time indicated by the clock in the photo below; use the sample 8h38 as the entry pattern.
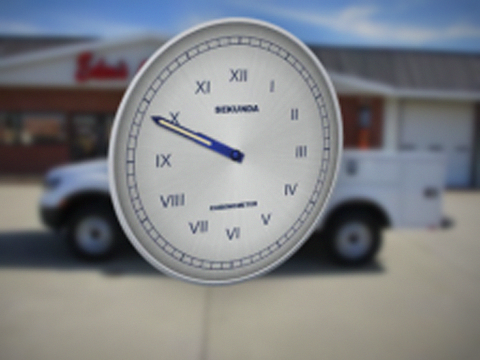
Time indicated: 9h49
